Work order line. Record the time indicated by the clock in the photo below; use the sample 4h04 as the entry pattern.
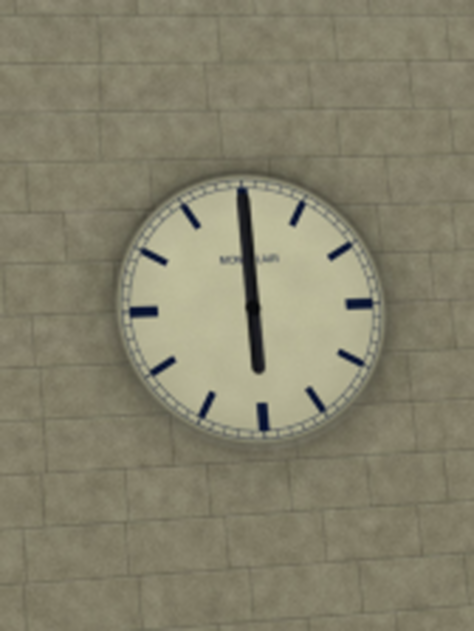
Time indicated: 6h00
